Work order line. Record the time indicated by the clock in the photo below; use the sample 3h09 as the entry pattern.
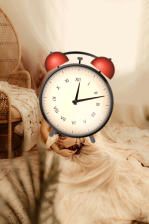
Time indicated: 12h12
